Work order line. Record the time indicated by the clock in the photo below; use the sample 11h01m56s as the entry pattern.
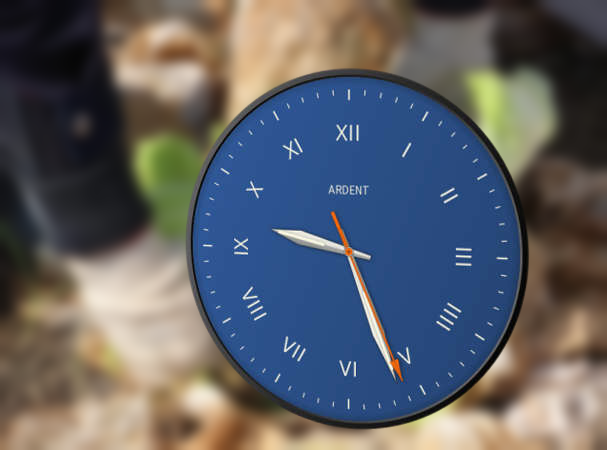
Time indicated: 9h26m26s
